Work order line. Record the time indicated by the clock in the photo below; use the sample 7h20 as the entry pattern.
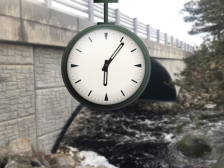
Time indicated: 6h06
